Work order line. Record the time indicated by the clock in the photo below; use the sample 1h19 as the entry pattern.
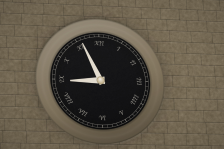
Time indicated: 8h56
